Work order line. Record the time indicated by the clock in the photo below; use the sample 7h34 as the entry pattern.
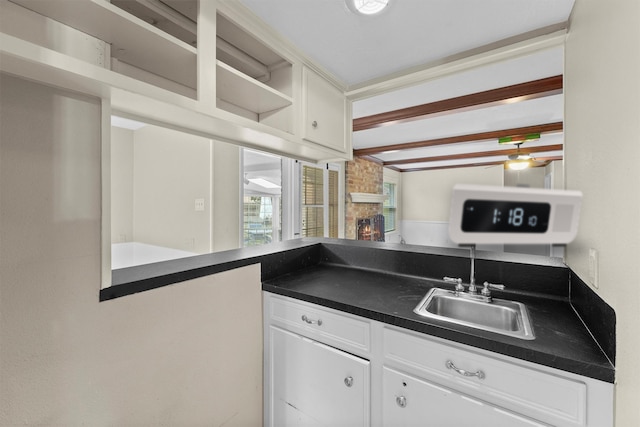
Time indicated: 1h18
